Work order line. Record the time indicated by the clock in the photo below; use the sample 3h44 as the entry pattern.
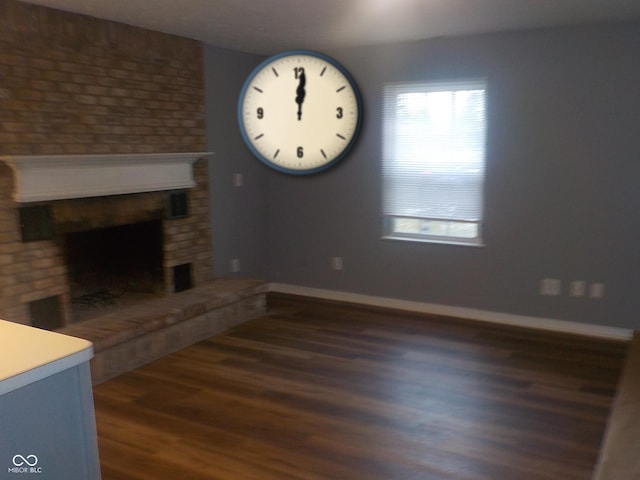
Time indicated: 12h01
